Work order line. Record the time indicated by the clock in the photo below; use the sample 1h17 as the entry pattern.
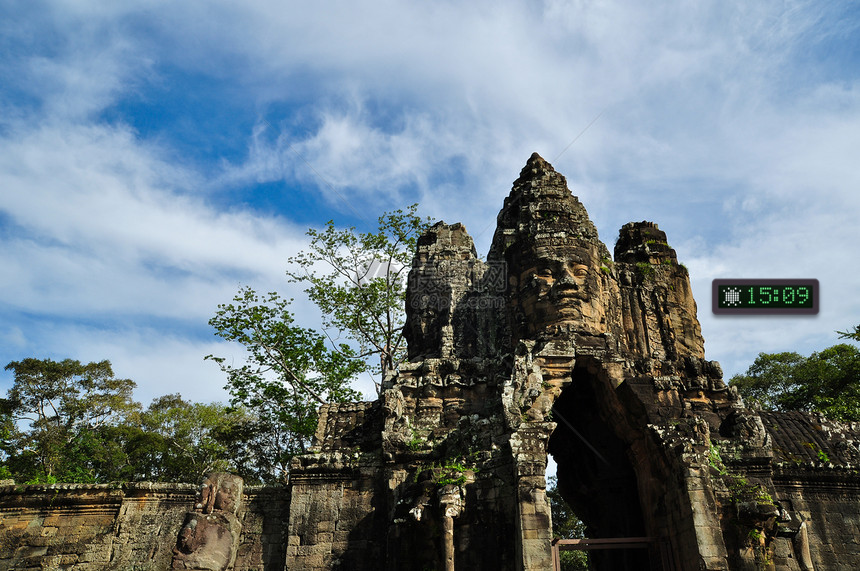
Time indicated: 15h09
